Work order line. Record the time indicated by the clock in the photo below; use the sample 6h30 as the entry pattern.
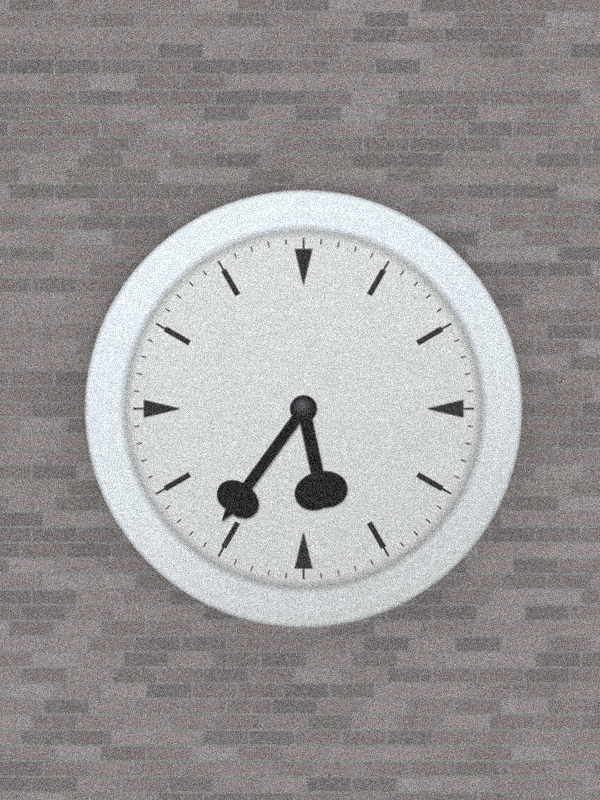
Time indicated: 5h36
